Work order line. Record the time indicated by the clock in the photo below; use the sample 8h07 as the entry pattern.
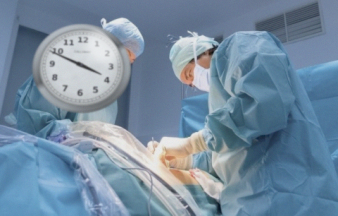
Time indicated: 3h49
